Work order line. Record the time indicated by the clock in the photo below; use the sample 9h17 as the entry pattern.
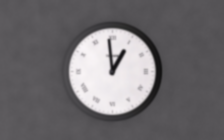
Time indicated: 12h59
